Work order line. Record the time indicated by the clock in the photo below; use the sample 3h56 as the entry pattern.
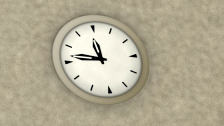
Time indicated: 11h47
